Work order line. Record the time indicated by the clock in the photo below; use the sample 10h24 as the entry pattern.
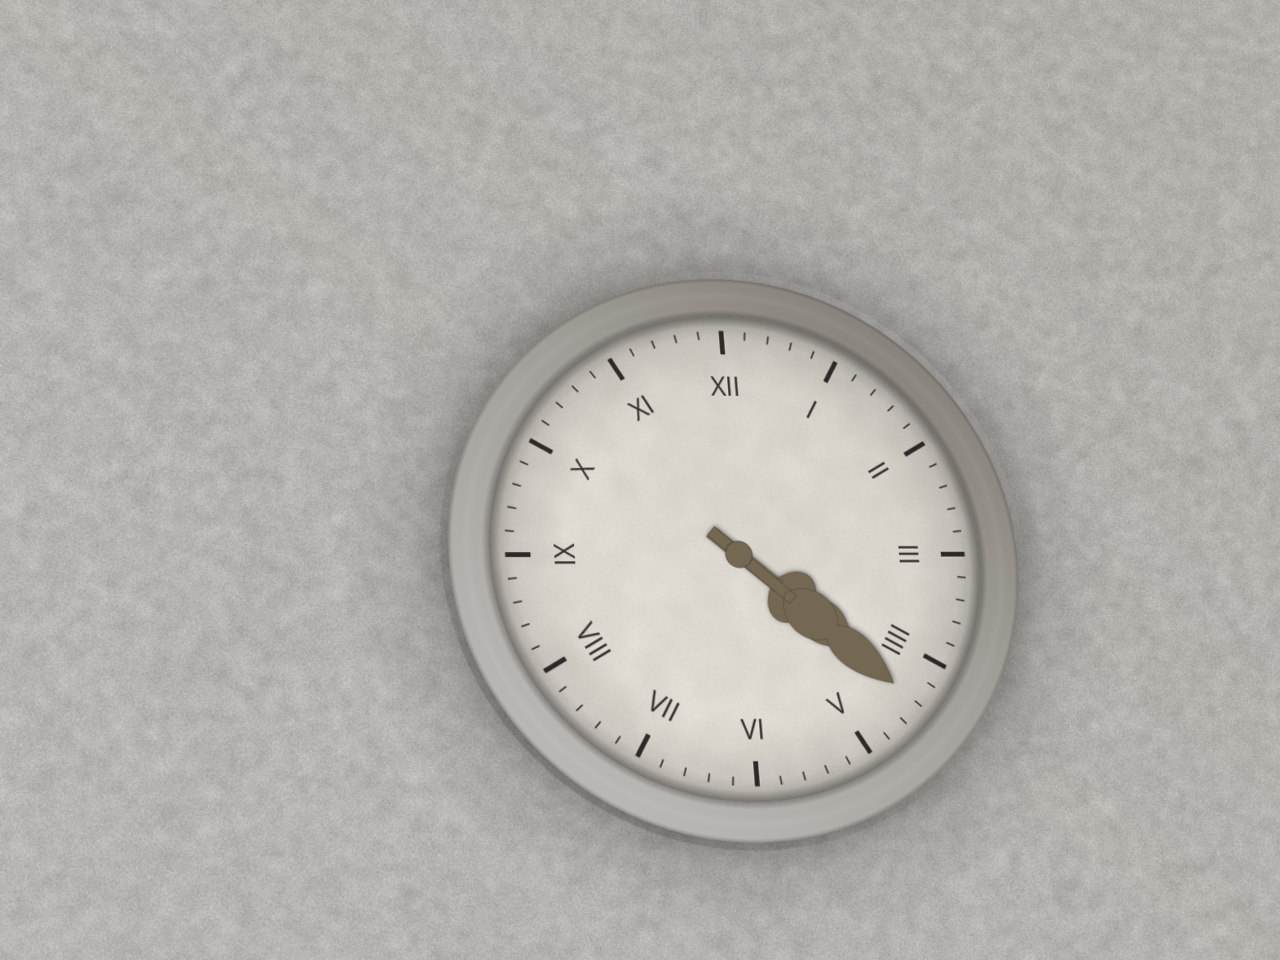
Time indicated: 4h22
